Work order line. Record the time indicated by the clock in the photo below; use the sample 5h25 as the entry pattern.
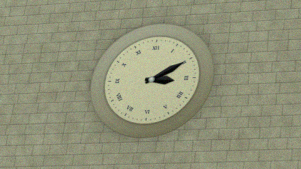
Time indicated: 3h10
